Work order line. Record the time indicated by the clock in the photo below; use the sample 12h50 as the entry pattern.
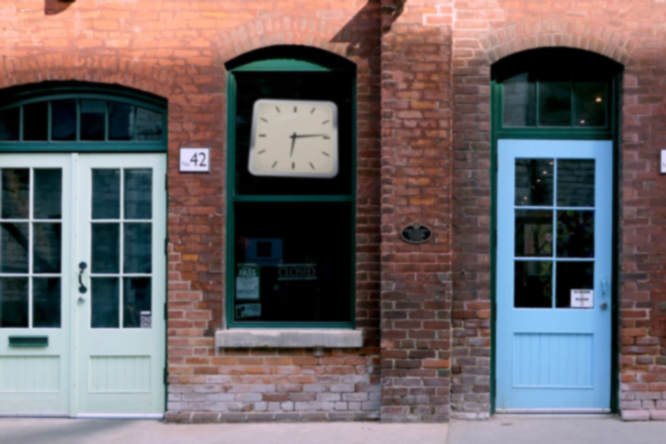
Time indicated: 6h14
